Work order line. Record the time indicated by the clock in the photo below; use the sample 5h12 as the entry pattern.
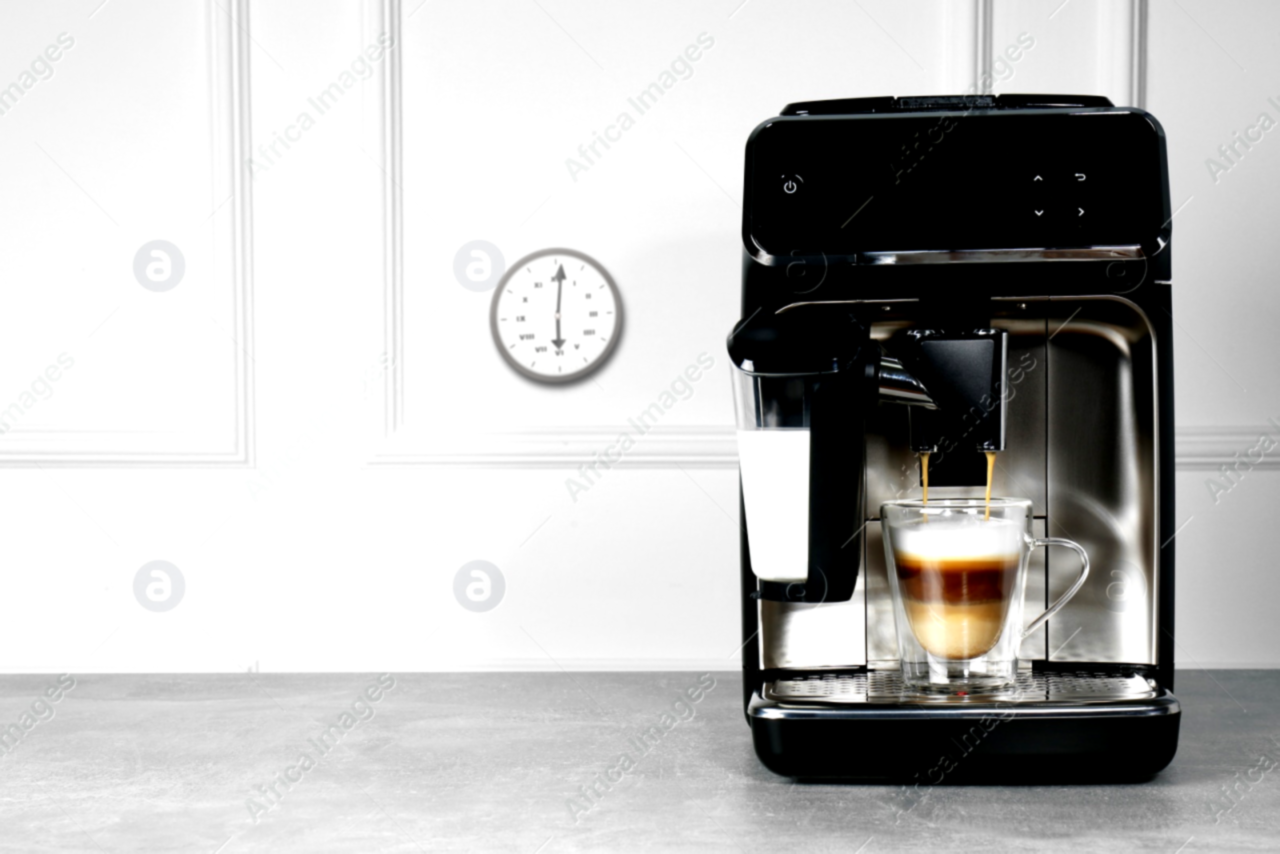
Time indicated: 6h01
